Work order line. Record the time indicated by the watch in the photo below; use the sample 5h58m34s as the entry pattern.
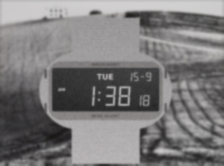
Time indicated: 1h38m18s
